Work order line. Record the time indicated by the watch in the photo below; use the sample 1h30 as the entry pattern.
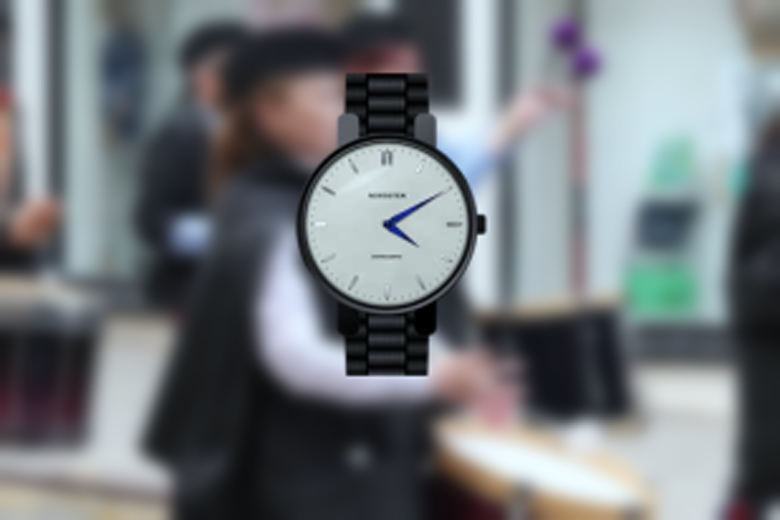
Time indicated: 4h10
